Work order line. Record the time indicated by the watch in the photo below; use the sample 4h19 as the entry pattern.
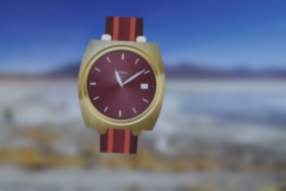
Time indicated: 11h09
